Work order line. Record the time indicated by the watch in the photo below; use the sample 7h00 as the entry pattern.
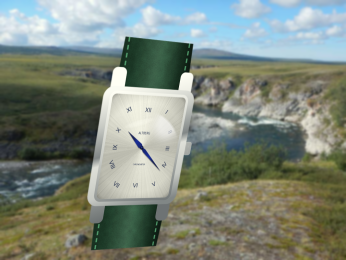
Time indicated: 10h22
